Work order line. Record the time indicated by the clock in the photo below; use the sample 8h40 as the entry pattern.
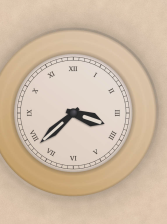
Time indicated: 3h38
